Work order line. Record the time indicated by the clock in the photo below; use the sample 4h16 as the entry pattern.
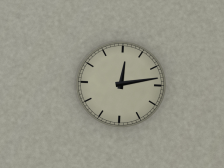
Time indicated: 12h13
